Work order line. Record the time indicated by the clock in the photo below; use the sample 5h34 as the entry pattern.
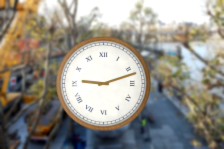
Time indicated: 9h12
